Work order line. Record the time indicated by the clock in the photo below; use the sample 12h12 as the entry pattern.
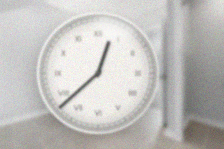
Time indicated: 12h38
